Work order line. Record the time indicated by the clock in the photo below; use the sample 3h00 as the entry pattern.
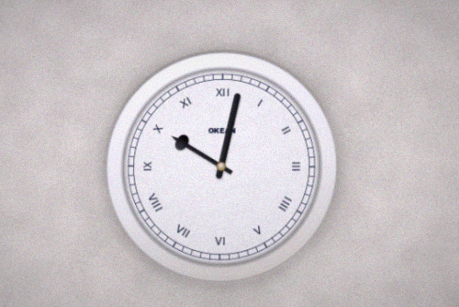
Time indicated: 10h02
